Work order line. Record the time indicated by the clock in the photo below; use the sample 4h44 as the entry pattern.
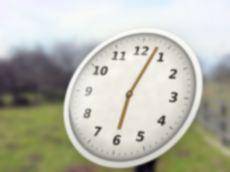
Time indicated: 6h03
